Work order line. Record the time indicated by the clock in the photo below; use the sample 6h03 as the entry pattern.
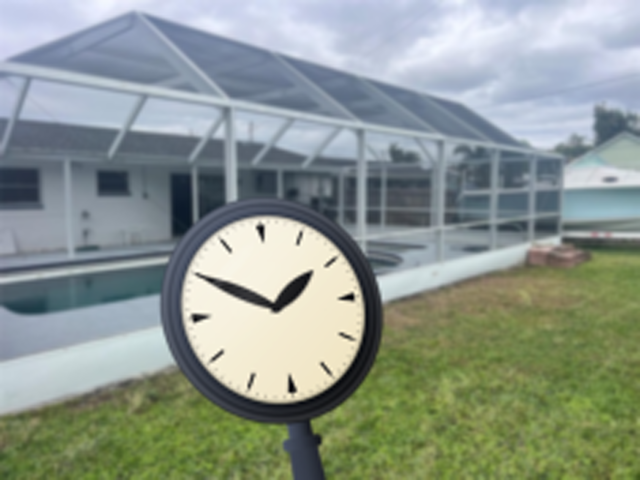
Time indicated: 1h50
